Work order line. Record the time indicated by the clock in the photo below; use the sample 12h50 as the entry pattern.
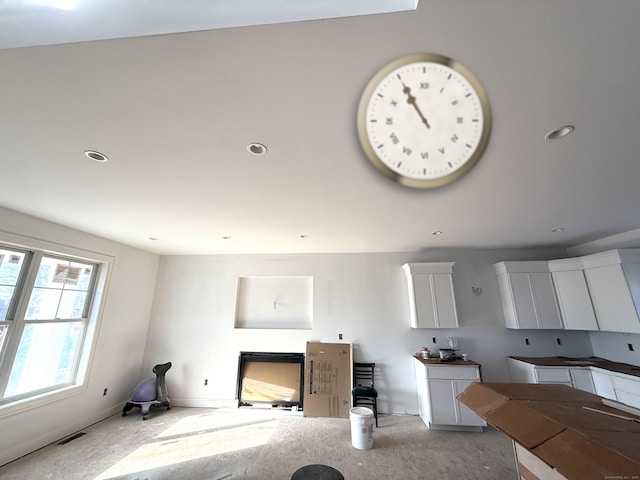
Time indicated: 10h55
